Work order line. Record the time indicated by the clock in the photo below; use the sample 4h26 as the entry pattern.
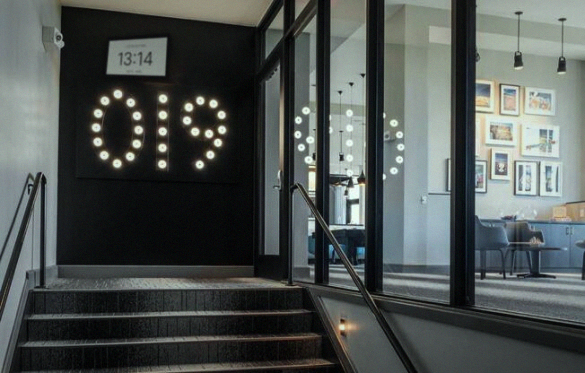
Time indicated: 13h14
